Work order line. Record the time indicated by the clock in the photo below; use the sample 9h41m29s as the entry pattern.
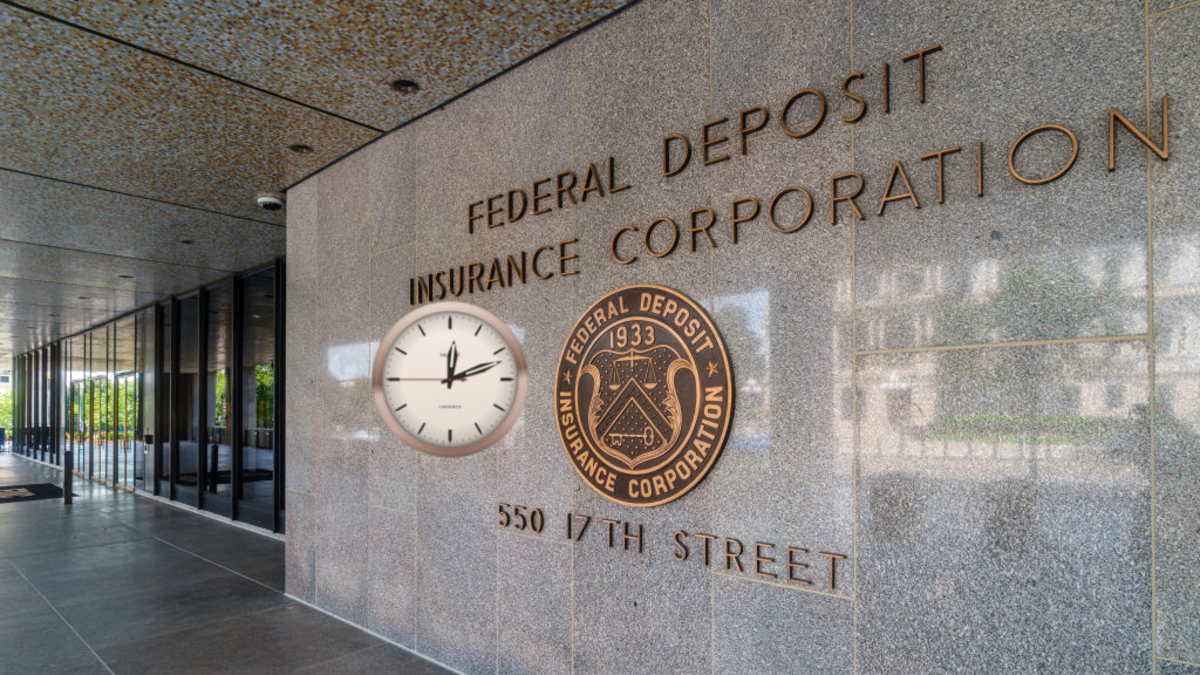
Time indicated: 12h11m45s
